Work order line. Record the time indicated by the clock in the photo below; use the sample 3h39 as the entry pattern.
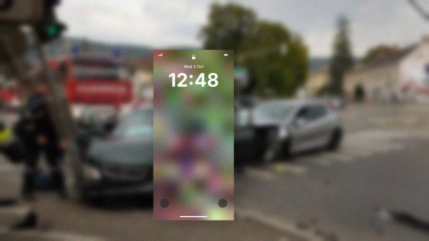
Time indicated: 12h48
